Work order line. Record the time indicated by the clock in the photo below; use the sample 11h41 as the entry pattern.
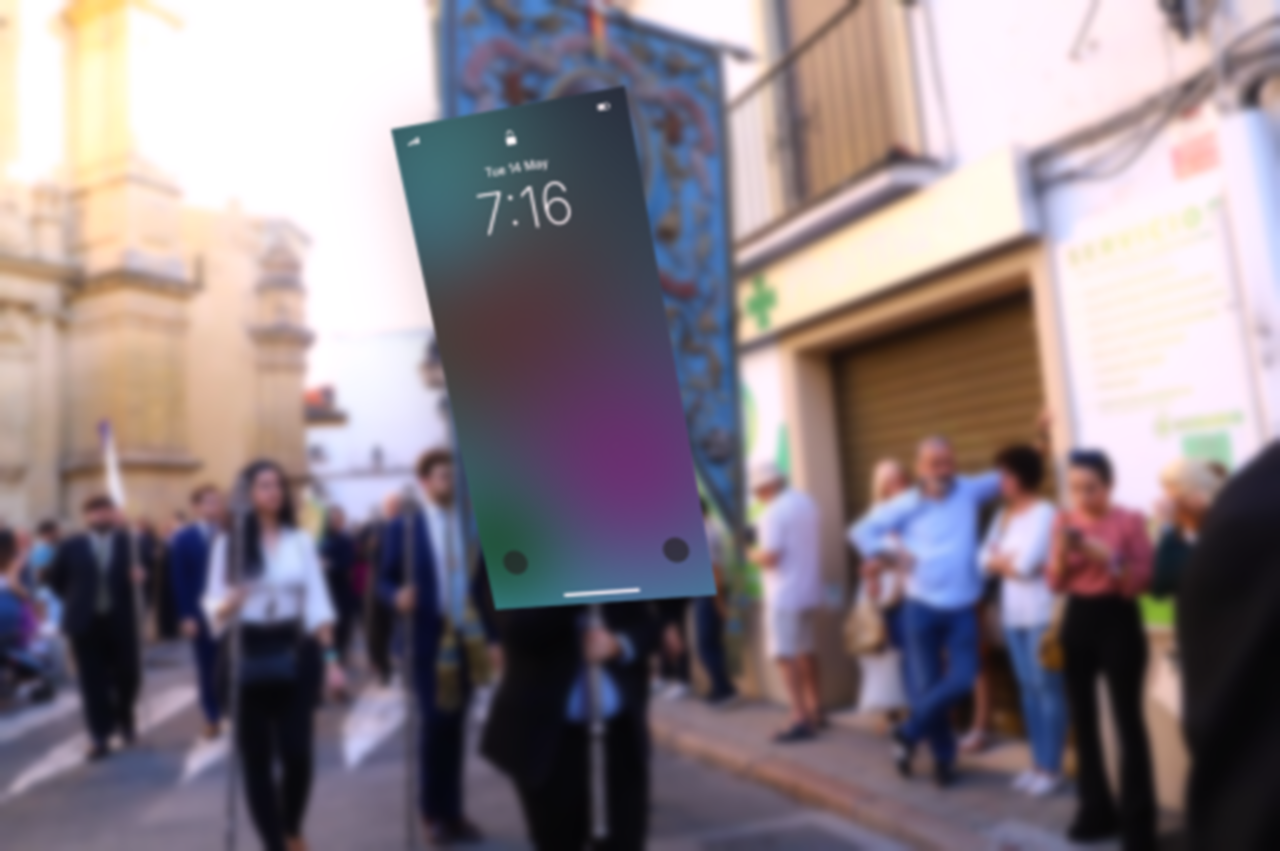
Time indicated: 7h16
